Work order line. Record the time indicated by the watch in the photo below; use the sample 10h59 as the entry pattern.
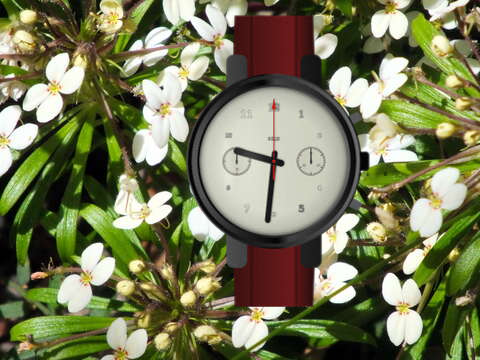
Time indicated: 9h31
